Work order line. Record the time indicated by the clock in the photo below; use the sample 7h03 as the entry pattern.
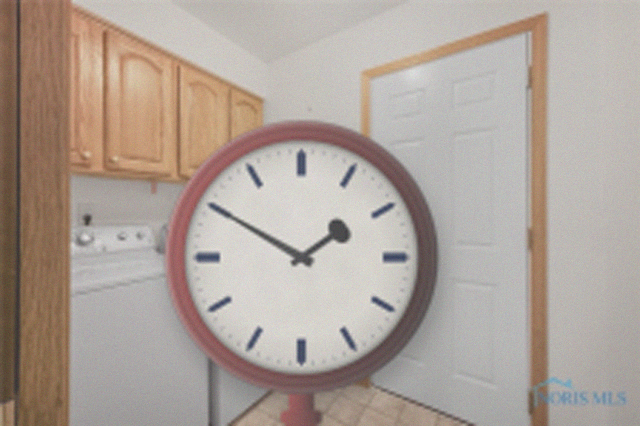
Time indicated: 1h50
